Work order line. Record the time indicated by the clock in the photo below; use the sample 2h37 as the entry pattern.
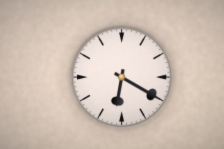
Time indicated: 6h20
